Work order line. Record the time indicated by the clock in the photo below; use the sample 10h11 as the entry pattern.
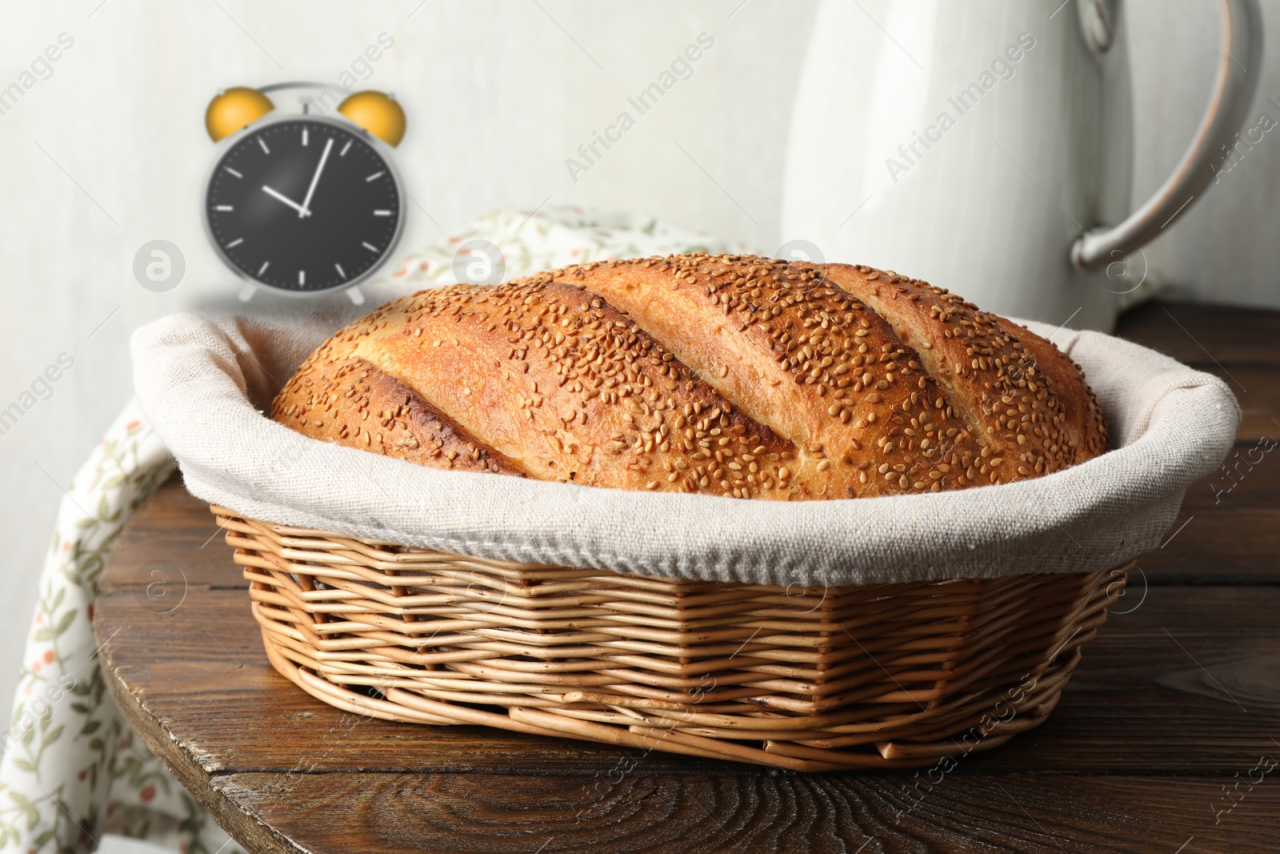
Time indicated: 10h03
